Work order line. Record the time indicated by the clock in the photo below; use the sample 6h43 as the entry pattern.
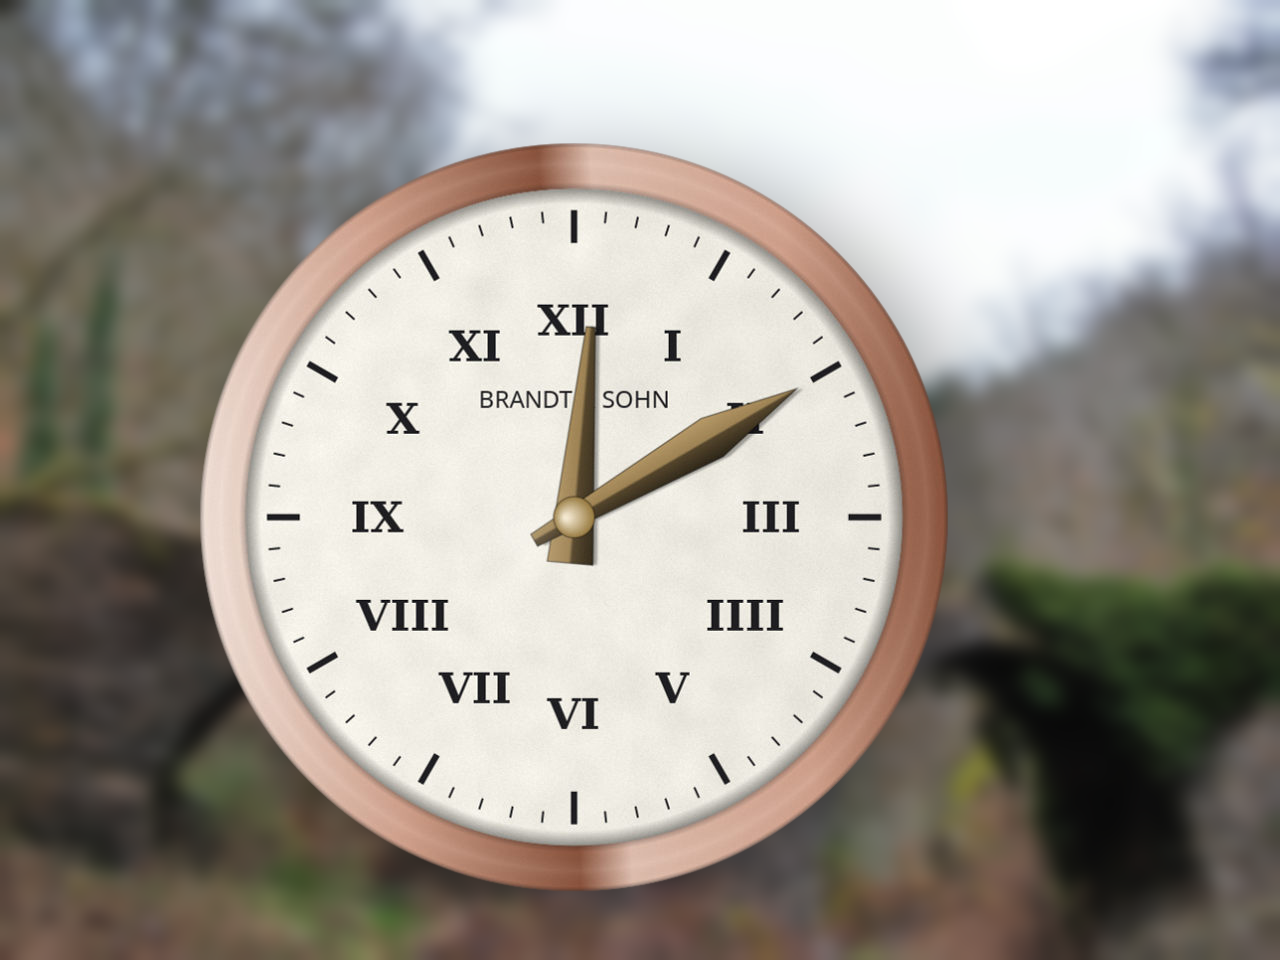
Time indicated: 12h10
